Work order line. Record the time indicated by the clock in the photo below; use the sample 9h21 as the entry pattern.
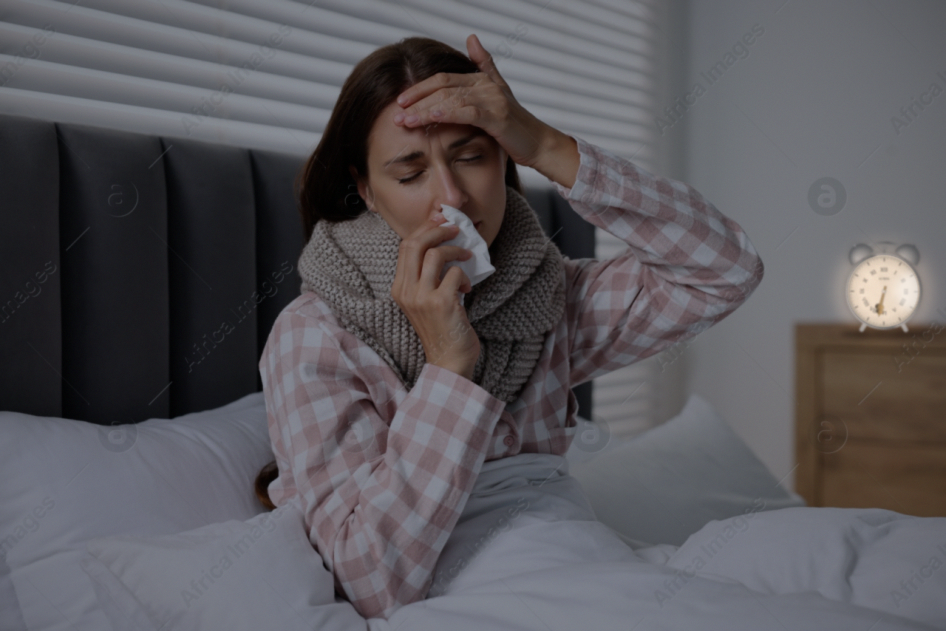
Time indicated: 6h32
